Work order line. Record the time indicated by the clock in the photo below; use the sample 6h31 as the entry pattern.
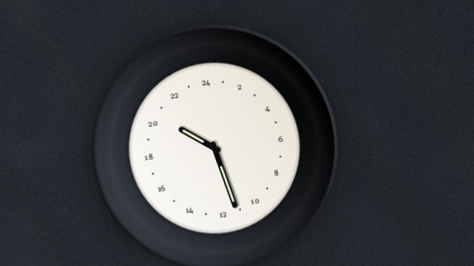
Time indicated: 20h28
